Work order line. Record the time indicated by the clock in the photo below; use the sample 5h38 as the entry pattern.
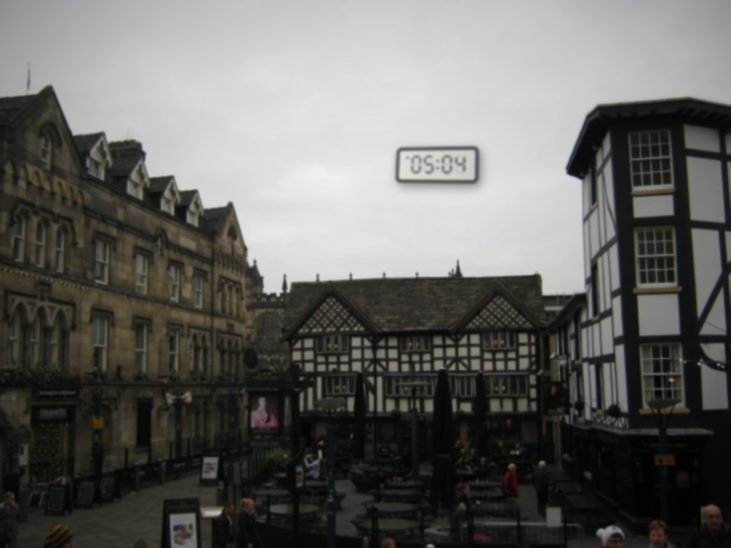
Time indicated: 5h04
